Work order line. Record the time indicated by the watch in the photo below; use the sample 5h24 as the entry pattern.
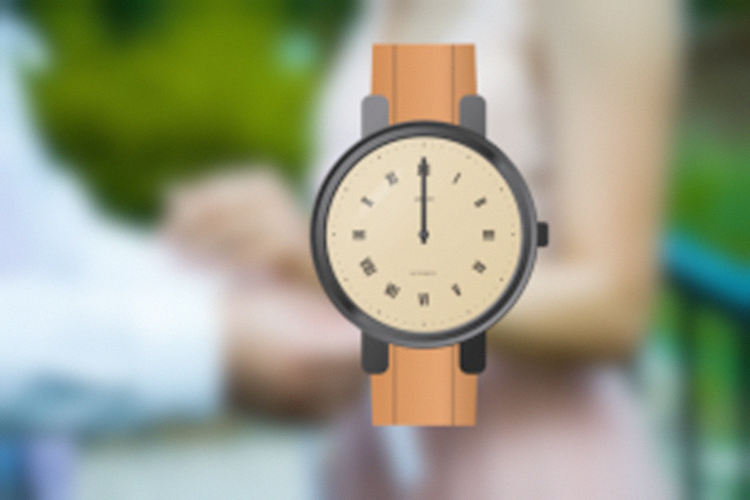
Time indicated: 12h00
